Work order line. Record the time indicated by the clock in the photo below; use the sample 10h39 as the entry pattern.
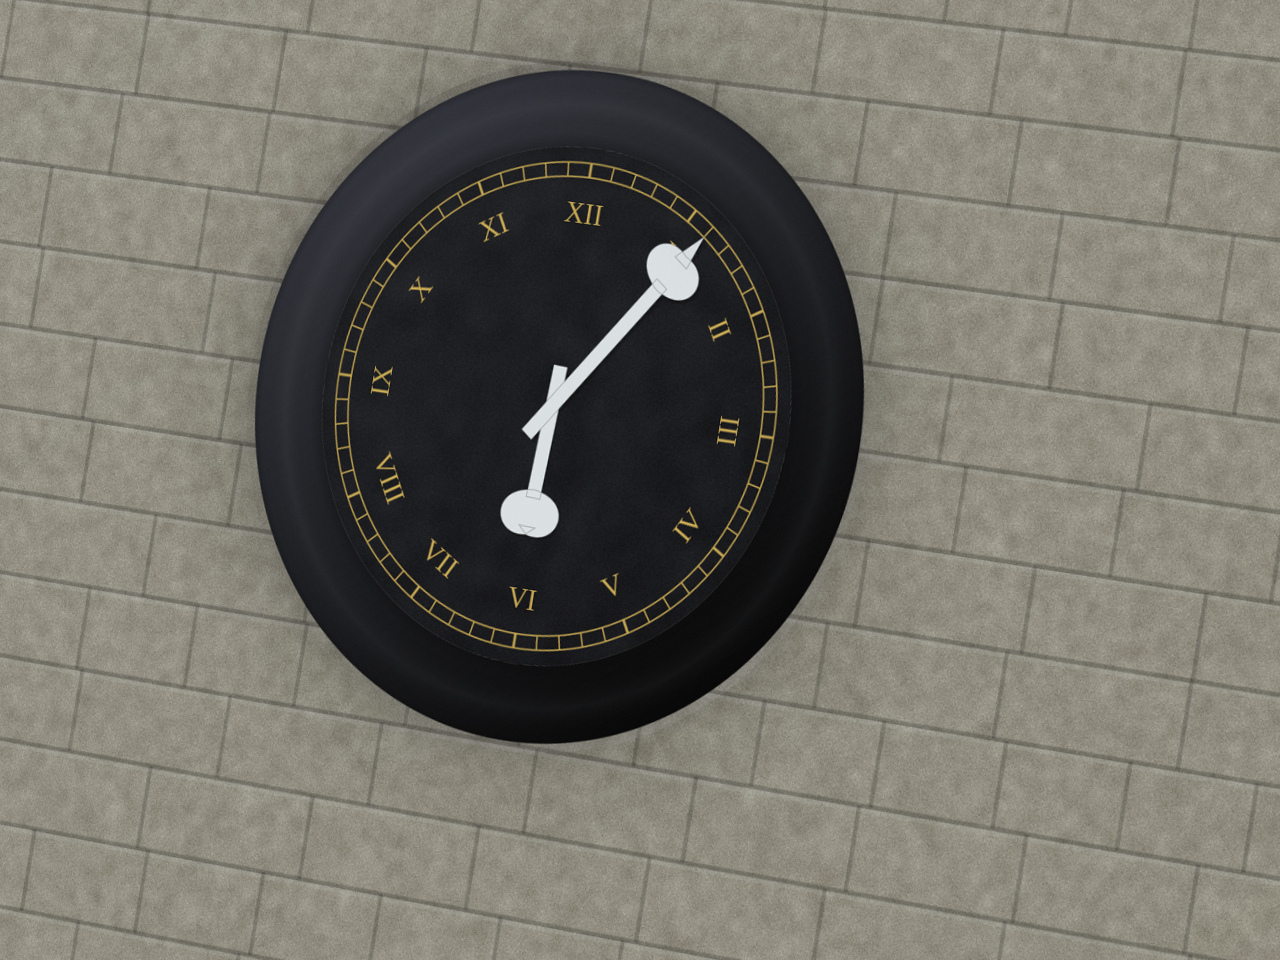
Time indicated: 6h06
